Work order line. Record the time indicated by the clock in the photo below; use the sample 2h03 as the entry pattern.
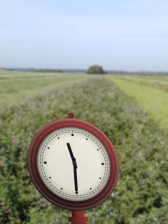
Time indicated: 11h30
